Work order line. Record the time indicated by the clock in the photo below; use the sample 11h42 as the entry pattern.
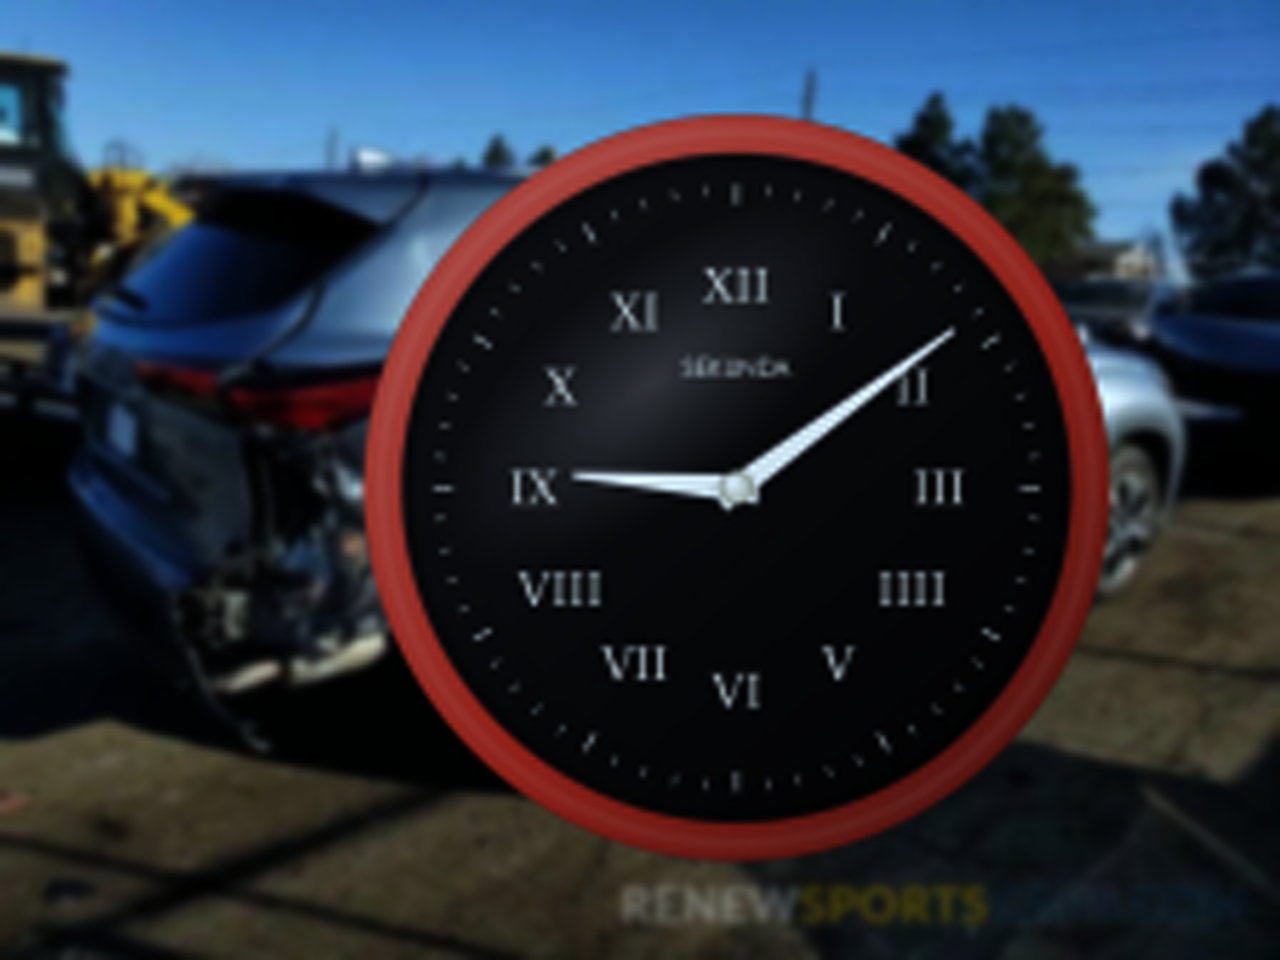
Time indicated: 9h09
